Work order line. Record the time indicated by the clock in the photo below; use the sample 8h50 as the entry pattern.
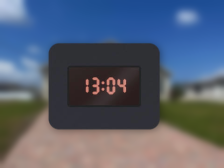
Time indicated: 13h04
